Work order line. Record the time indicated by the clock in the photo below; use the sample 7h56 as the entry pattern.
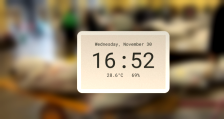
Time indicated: 16h52
